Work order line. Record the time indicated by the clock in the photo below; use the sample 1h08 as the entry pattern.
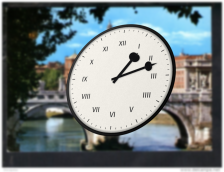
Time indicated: 1h12
